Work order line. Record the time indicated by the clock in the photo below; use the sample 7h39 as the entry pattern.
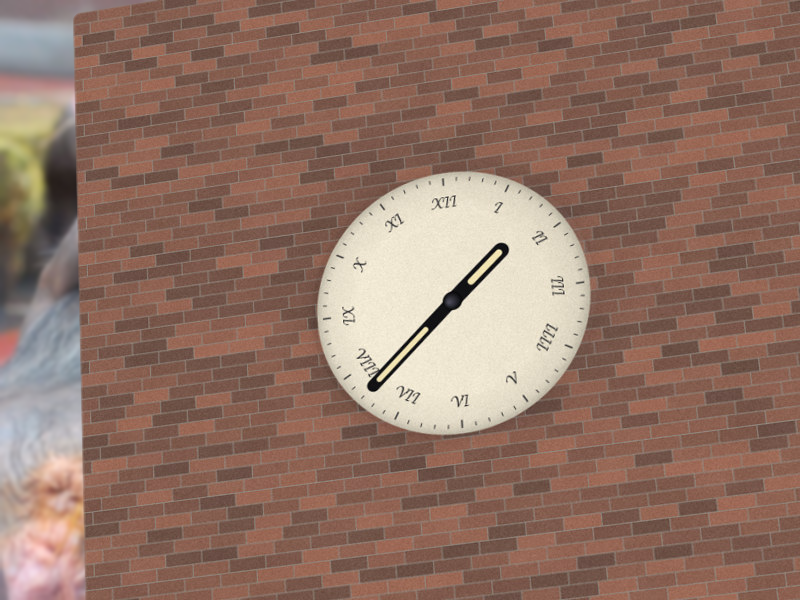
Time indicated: 1h38
